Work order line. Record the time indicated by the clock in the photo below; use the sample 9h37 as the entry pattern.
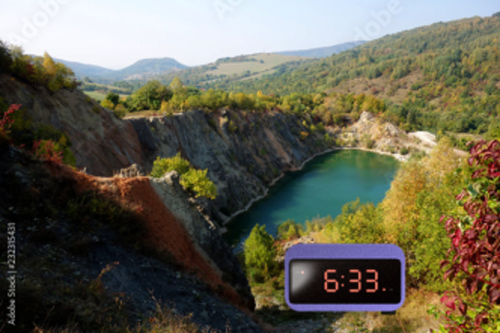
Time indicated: 6h33
